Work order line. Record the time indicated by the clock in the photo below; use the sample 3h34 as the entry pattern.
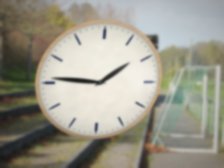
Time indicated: 1h46
